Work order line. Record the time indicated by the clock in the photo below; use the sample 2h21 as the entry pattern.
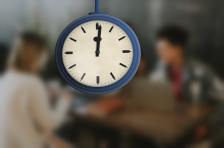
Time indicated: 12h01
